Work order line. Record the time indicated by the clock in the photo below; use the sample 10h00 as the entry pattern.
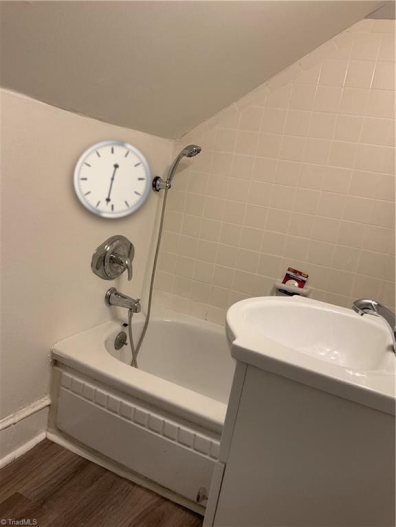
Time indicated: 12h32
